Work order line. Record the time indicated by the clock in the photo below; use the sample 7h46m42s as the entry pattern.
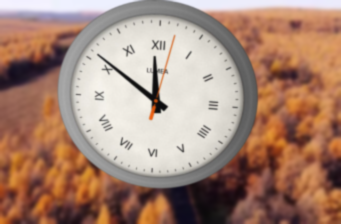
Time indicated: 11h51m02s
